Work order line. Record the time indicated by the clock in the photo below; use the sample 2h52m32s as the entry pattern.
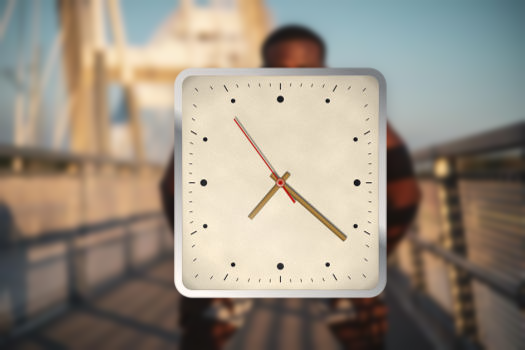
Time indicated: 7h21m54s
